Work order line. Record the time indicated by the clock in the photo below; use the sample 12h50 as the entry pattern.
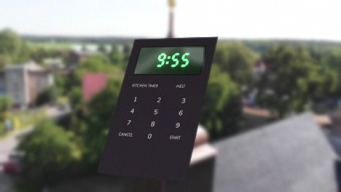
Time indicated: 9h55
